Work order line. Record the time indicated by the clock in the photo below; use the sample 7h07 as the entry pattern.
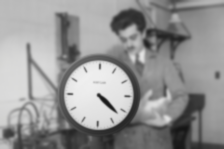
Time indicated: 4h22
